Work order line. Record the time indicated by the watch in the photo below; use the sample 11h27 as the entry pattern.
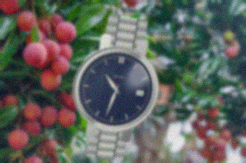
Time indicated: 10h32
